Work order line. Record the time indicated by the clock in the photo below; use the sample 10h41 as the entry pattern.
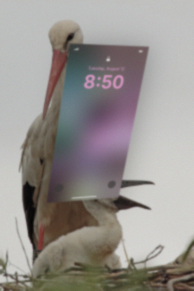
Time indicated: 8h50
